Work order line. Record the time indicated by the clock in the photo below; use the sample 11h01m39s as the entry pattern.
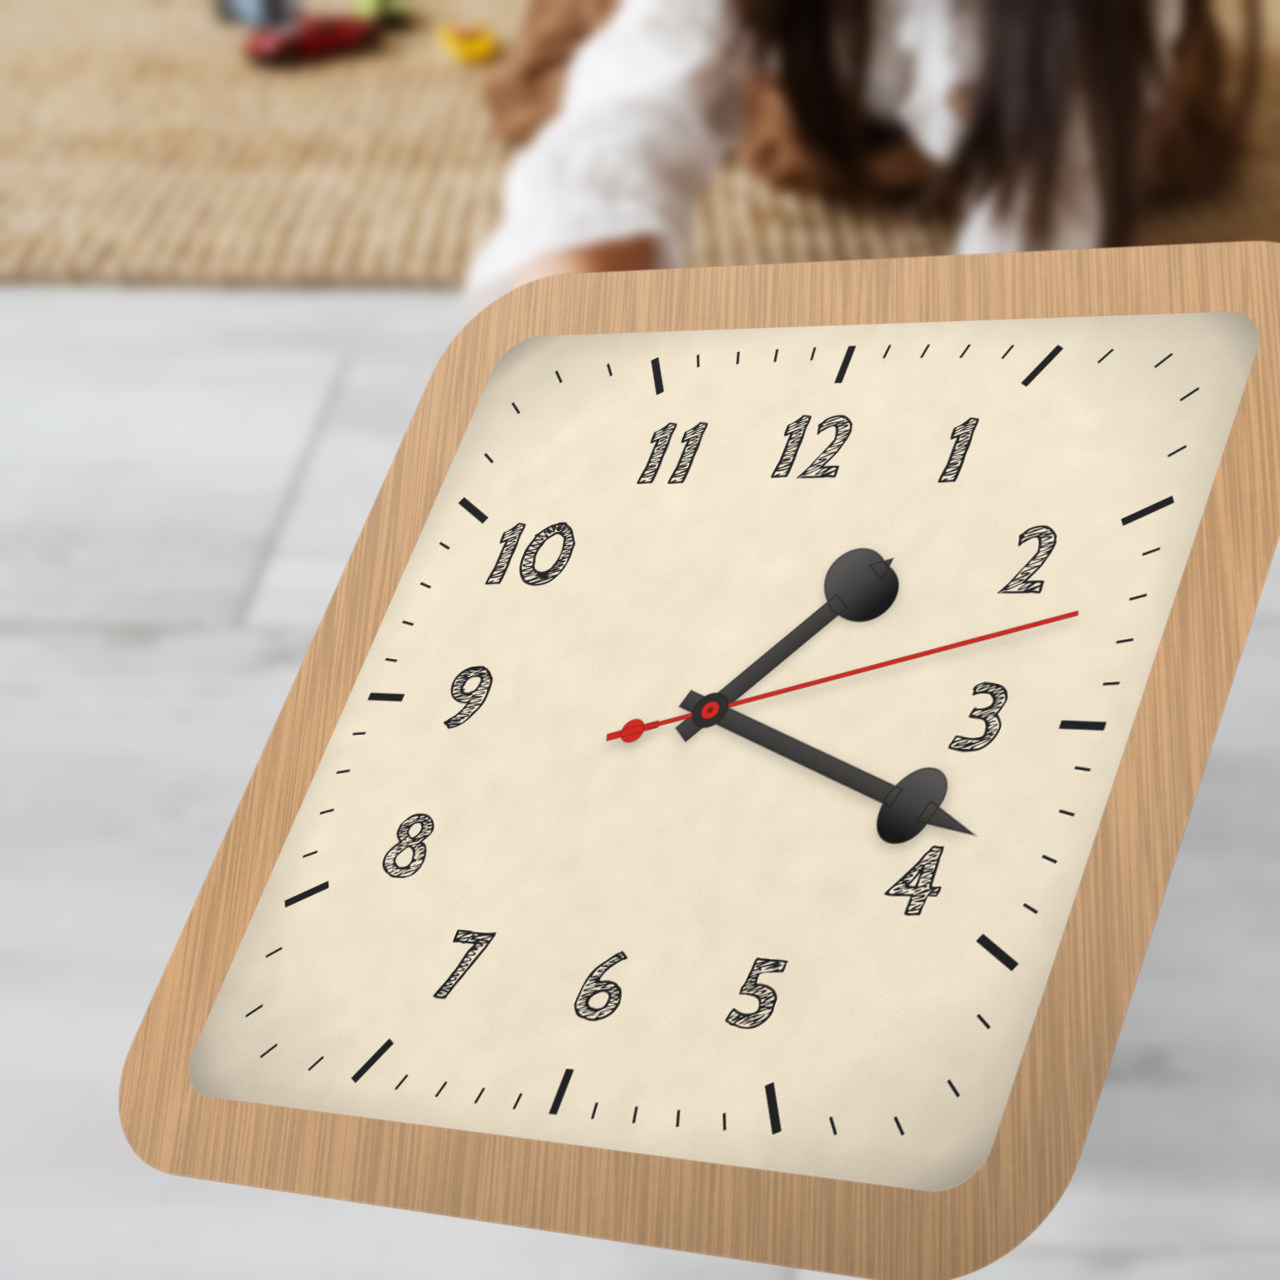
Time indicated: 1h18m12s
